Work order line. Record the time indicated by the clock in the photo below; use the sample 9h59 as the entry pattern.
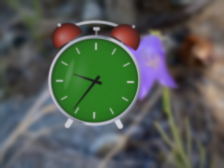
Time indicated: 9h36
